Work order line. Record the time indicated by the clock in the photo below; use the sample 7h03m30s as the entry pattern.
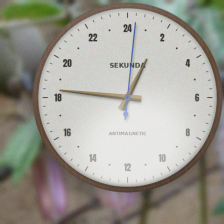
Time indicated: 1h46m01s
